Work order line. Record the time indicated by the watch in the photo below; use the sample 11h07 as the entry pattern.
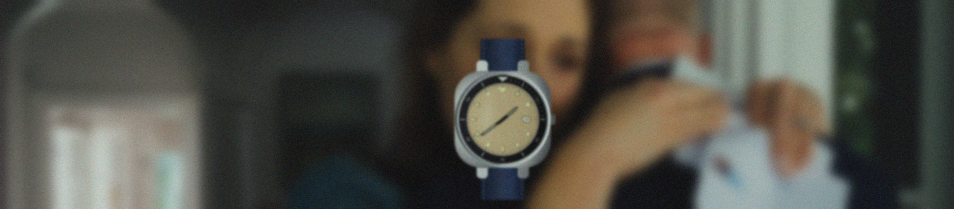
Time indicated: 1h39
